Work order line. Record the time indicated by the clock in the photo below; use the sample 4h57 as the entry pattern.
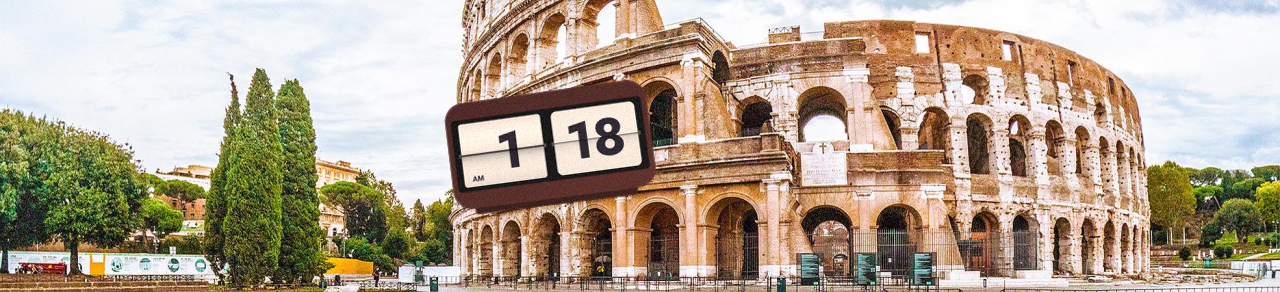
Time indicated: 1h18
